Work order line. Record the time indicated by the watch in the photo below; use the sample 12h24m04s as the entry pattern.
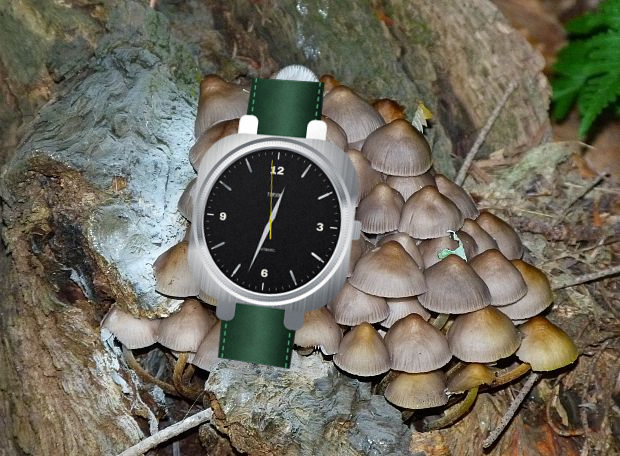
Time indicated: 12h32m59s
